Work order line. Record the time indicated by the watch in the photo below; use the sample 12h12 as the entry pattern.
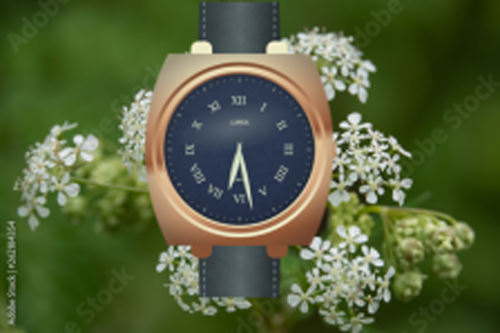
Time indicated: 6h28
